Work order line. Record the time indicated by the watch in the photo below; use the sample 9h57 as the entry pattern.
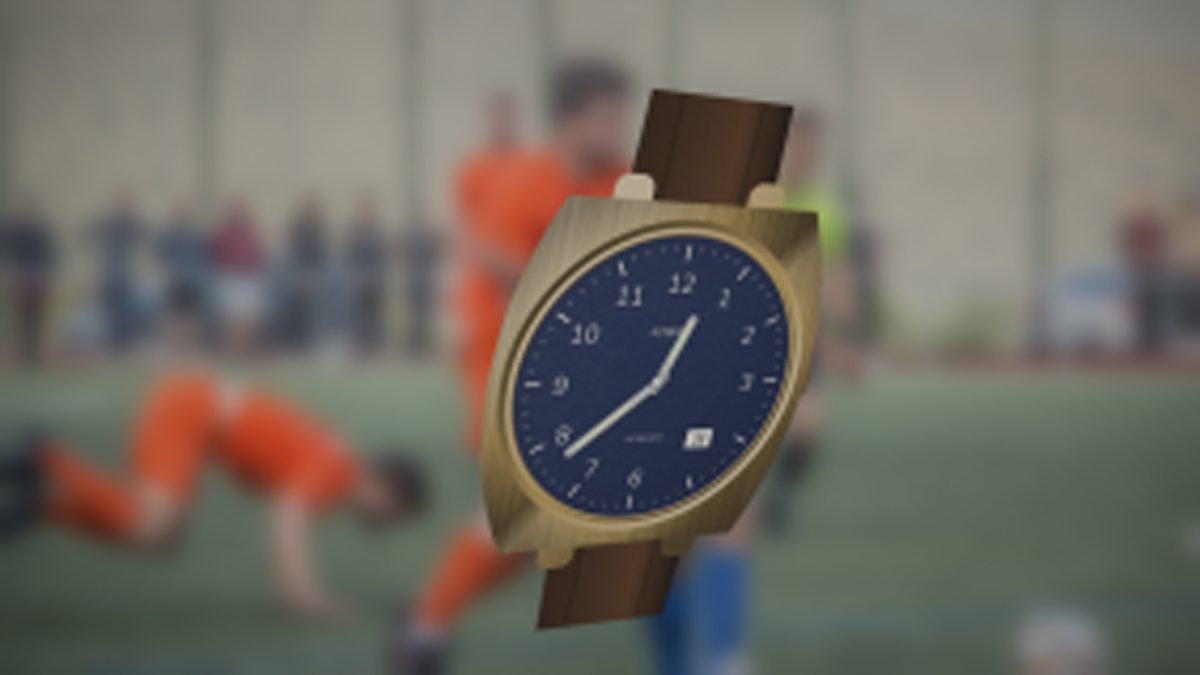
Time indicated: 12h38
